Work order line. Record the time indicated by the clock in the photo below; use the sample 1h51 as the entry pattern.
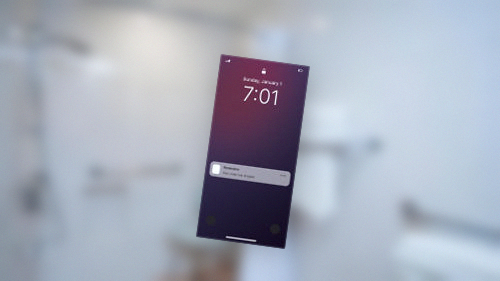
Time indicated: 7h01
